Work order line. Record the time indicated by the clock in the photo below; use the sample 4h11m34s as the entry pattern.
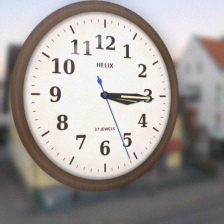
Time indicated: 3h15m26s
